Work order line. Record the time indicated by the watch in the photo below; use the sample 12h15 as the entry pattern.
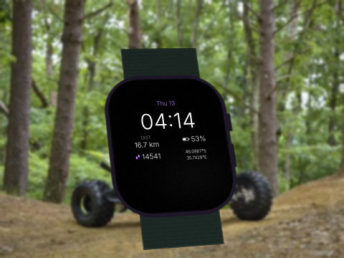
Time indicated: 4h14
